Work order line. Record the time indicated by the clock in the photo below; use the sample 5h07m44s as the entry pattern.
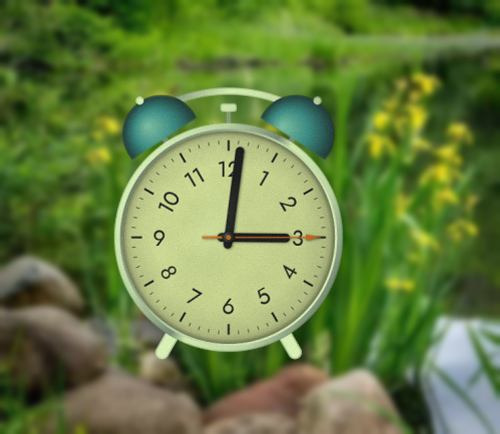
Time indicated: 3h01m15s
